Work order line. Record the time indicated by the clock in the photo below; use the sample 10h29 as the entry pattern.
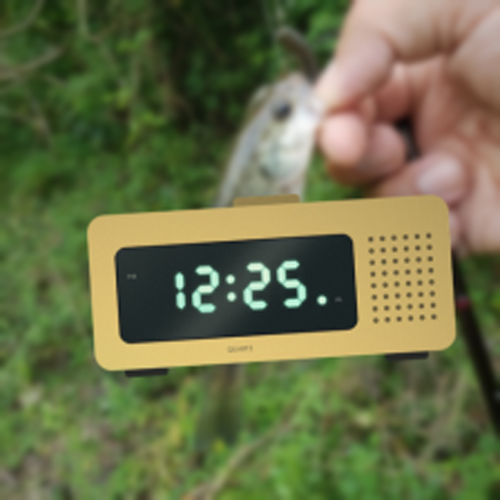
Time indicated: 12h25
